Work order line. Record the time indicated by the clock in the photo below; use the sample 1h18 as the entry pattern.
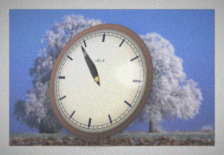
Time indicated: 10h54
